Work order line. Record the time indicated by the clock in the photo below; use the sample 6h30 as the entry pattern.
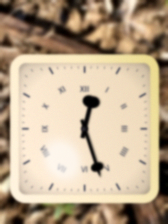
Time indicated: 12h27
